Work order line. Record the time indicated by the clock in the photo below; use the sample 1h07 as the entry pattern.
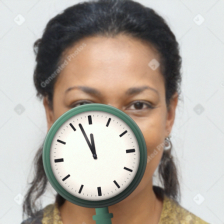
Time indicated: 11h57
